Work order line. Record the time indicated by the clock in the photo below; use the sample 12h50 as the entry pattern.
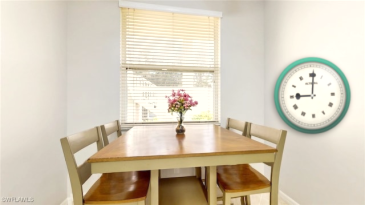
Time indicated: 9h01
